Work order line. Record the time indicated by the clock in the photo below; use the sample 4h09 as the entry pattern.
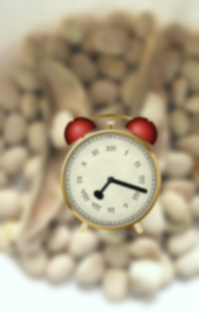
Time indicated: 7h18
